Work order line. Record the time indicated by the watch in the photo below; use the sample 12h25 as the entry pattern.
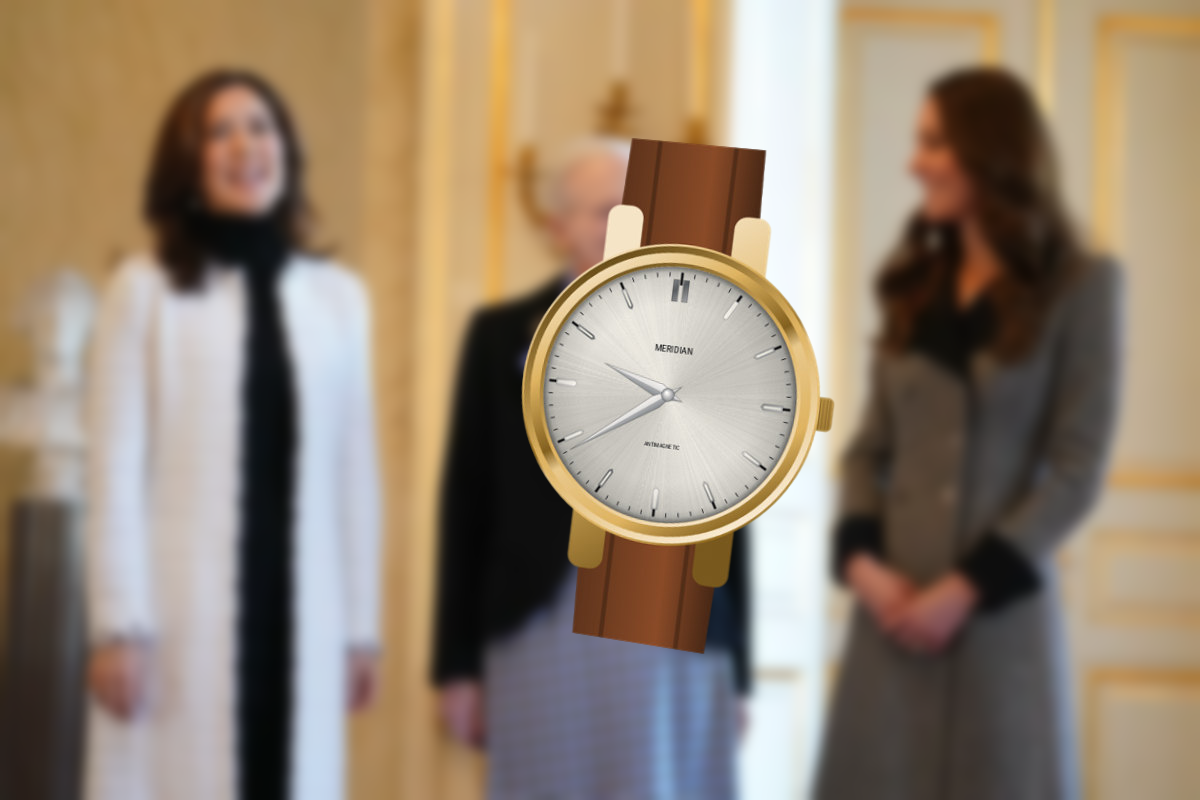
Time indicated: 9h39
